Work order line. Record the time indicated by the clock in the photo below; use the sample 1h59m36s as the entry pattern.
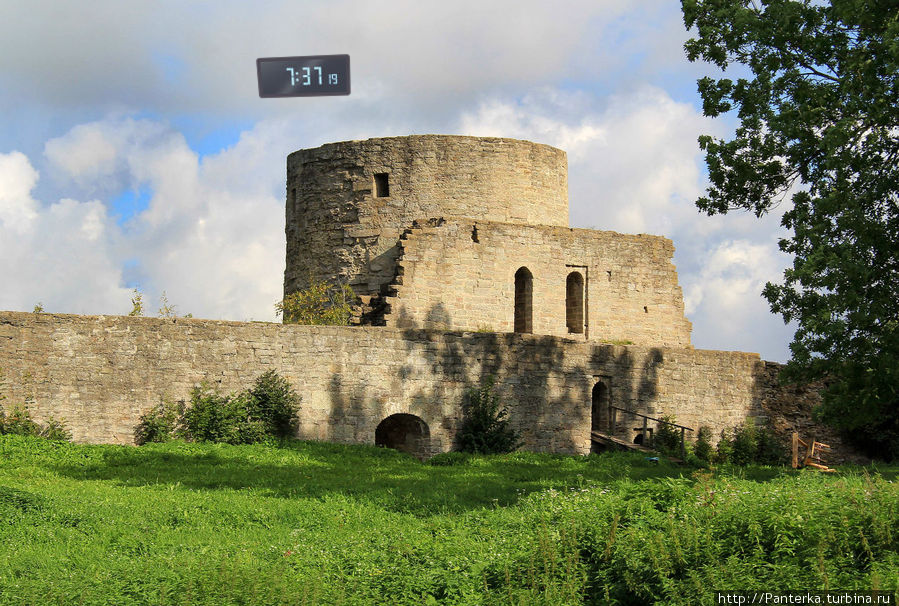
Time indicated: 7h37m19s
